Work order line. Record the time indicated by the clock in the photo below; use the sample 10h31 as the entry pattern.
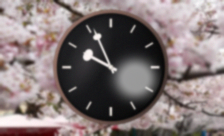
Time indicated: 9h56
